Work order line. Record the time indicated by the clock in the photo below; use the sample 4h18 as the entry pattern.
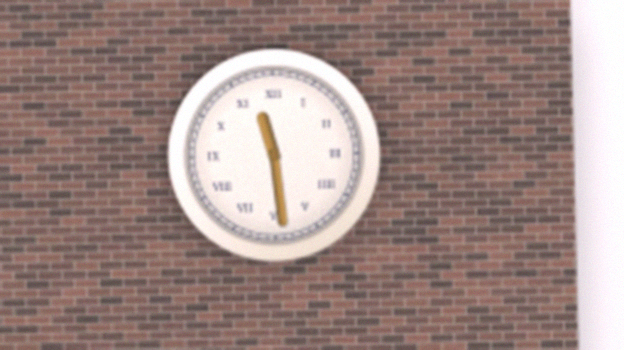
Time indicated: 11h29
